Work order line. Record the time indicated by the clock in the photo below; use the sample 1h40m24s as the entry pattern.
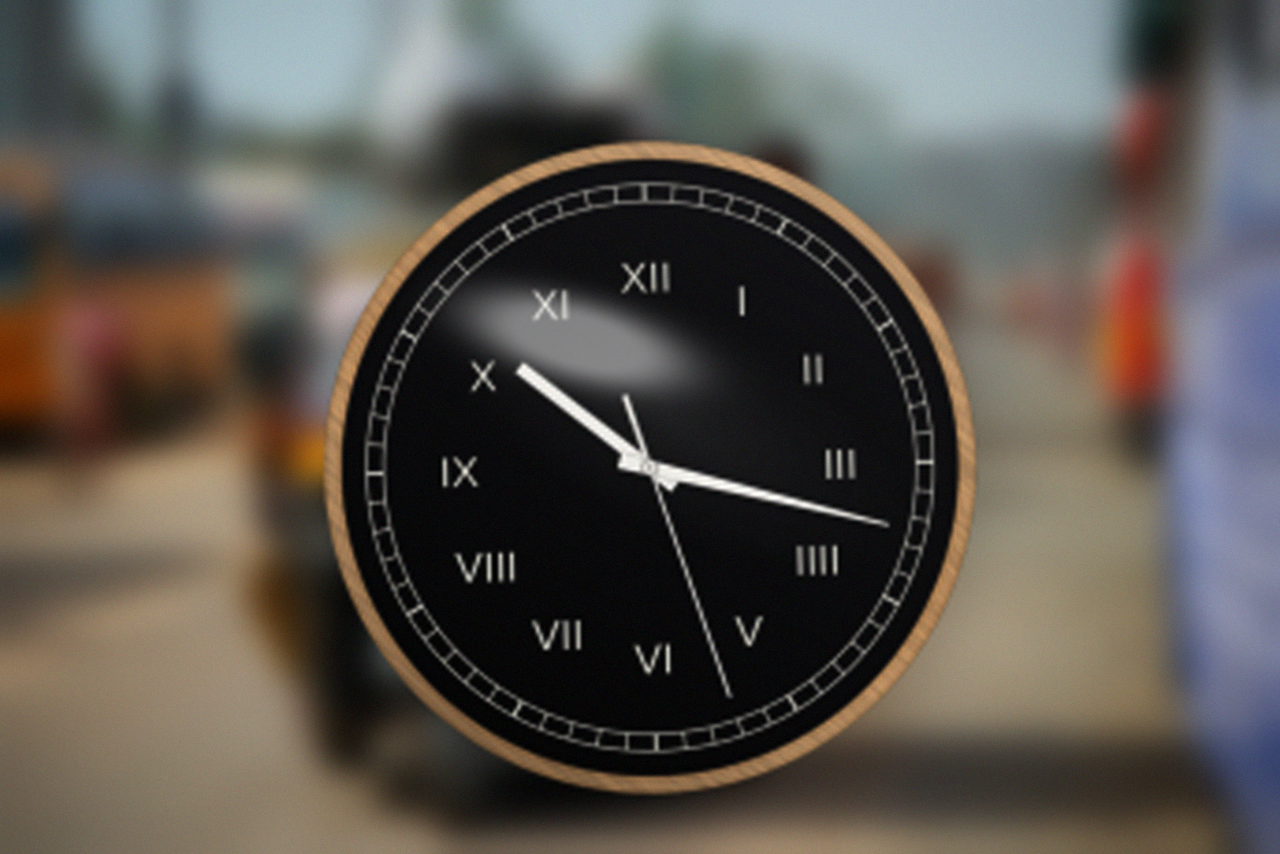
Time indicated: 10h17m27s
